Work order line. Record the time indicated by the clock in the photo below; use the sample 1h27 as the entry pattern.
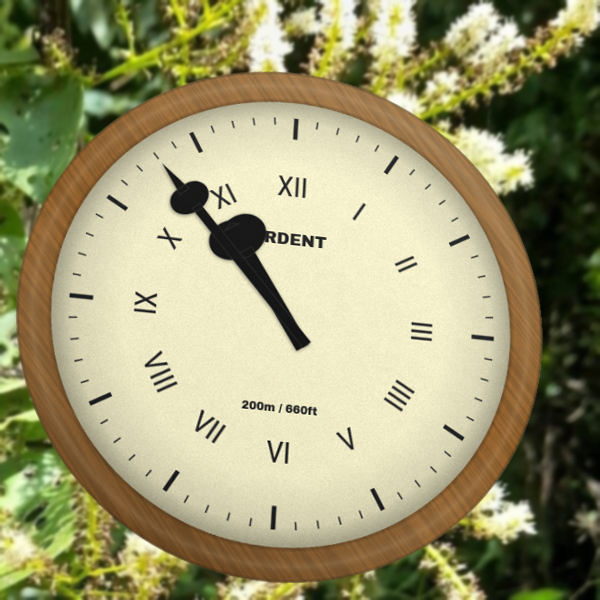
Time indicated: 10h53
